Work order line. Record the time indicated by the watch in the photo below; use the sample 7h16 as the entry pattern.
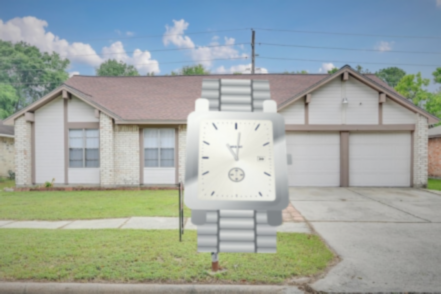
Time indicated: 11h01
